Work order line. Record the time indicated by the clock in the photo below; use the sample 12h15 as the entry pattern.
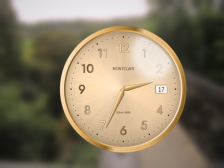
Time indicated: 2h34
